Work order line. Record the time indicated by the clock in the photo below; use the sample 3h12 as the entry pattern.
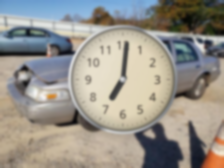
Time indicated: 7h01
